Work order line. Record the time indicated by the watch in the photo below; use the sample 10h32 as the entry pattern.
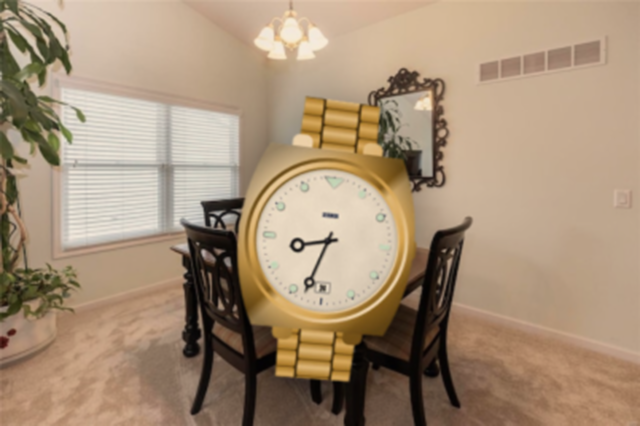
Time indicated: 8h33
